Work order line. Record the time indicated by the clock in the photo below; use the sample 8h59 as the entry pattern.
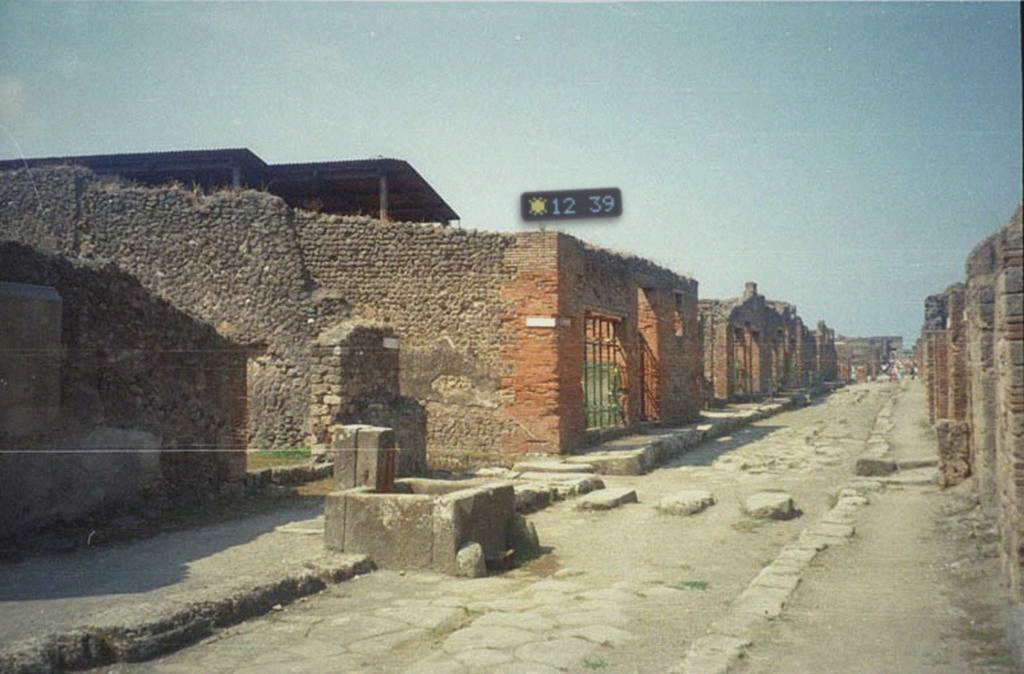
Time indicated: 12h39
